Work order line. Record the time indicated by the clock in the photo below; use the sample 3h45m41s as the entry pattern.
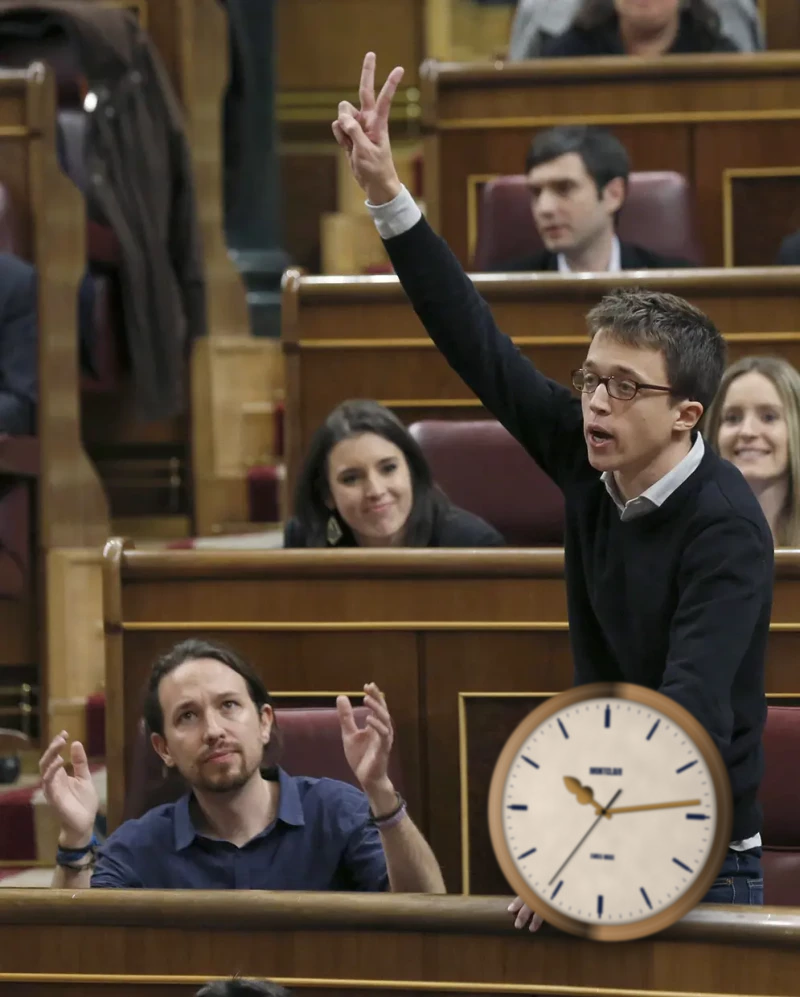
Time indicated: 10h13m36s
